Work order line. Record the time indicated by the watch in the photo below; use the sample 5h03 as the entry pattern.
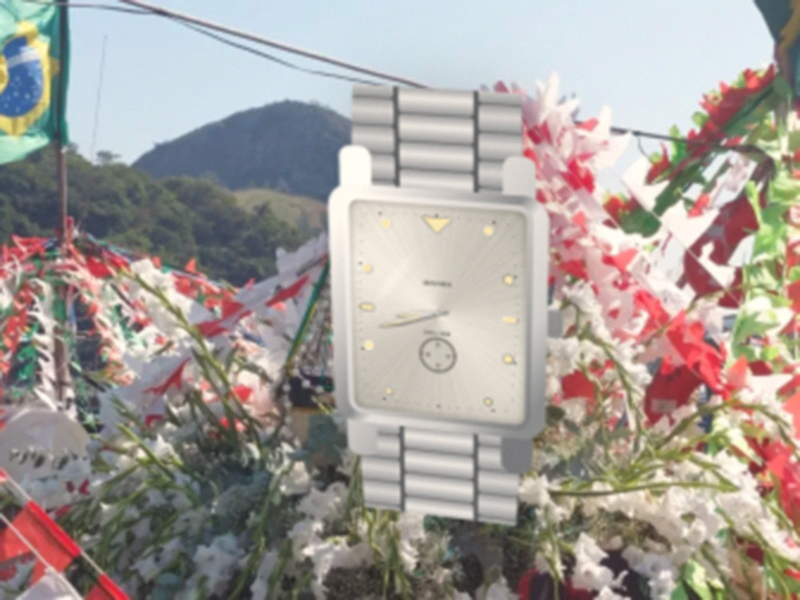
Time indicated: 8h42
